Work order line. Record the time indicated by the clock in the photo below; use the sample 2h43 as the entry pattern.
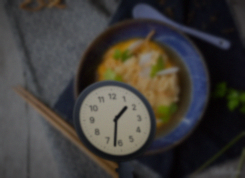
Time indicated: 1h32
